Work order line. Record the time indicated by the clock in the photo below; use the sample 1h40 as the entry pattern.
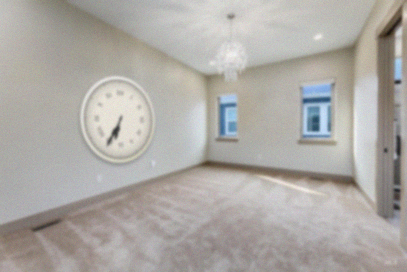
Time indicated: 6h35
